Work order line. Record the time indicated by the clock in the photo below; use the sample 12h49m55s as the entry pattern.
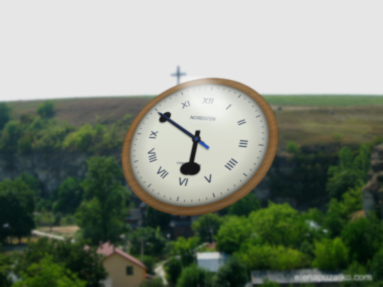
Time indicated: 5h49m50s
